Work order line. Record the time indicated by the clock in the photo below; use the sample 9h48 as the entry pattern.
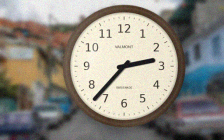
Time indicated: 2h37
